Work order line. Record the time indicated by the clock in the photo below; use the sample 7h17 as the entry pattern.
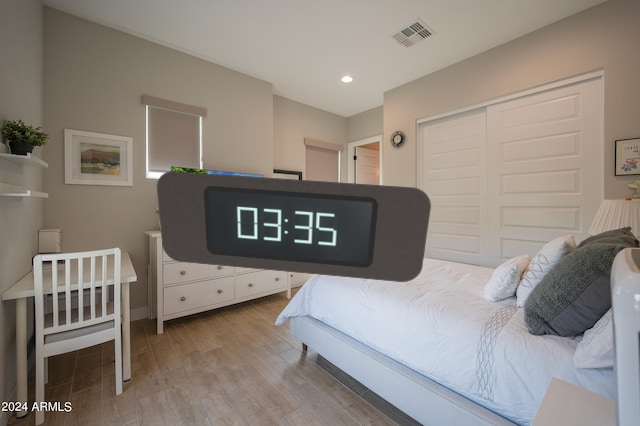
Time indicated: 3h35
